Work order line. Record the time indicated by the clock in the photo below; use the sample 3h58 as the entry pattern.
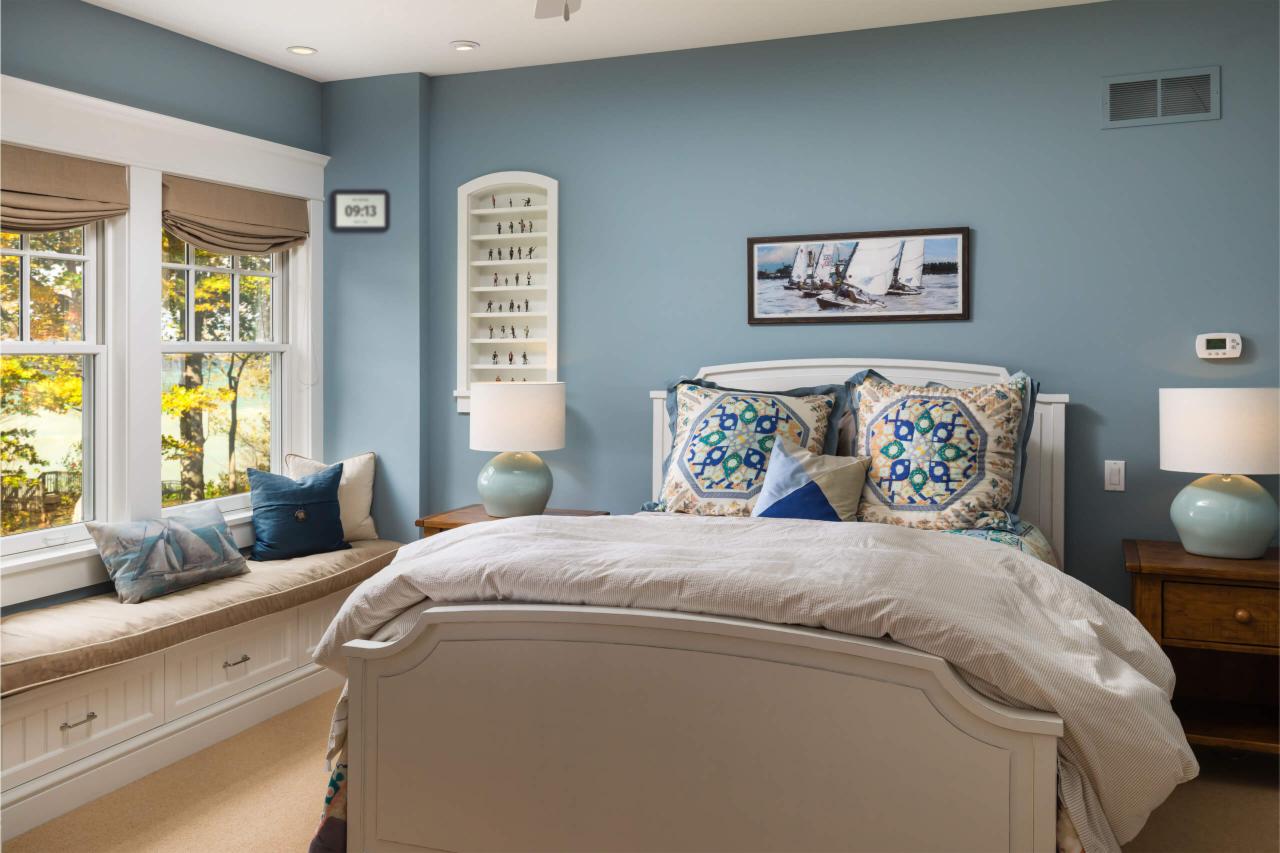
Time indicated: 9h13
